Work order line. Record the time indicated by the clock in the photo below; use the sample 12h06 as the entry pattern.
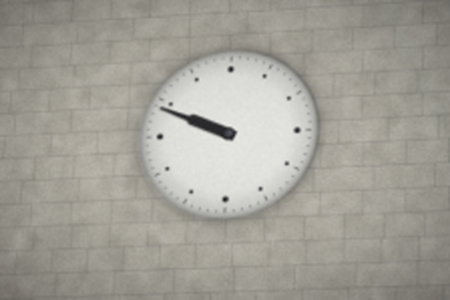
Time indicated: 9h49
